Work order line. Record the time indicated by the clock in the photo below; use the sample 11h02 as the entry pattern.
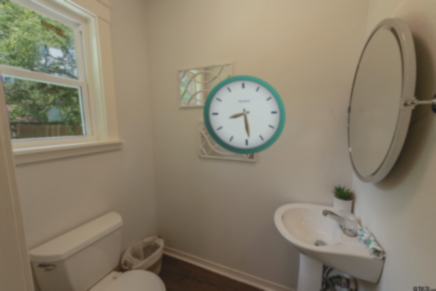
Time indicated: 8h29
